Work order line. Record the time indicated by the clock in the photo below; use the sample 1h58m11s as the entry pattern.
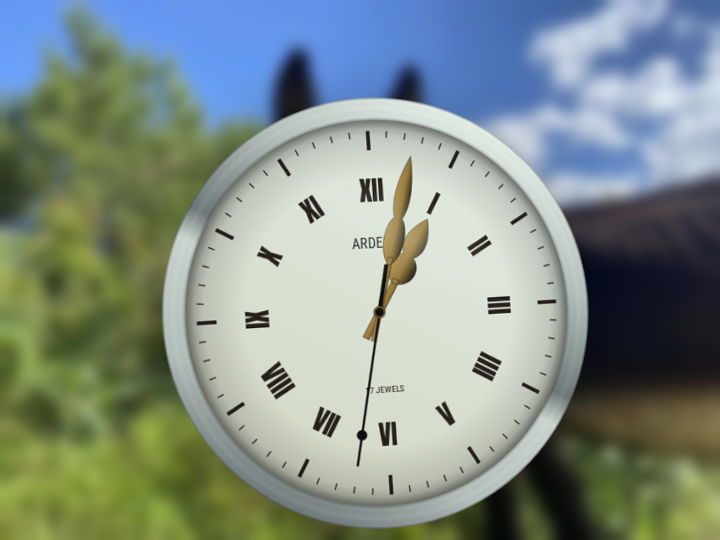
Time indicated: 1h02m32s
